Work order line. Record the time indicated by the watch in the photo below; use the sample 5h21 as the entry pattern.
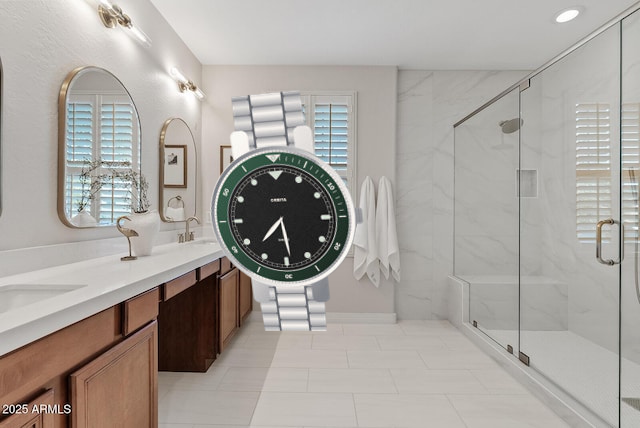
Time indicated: 7h29
